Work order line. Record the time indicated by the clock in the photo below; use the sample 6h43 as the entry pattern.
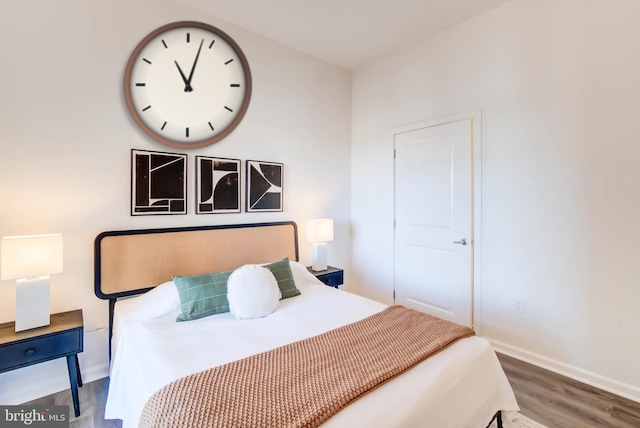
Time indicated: 11h03
